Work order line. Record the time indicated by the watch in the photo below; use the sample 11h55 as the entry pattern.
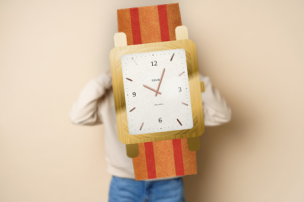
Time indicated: 10h04
